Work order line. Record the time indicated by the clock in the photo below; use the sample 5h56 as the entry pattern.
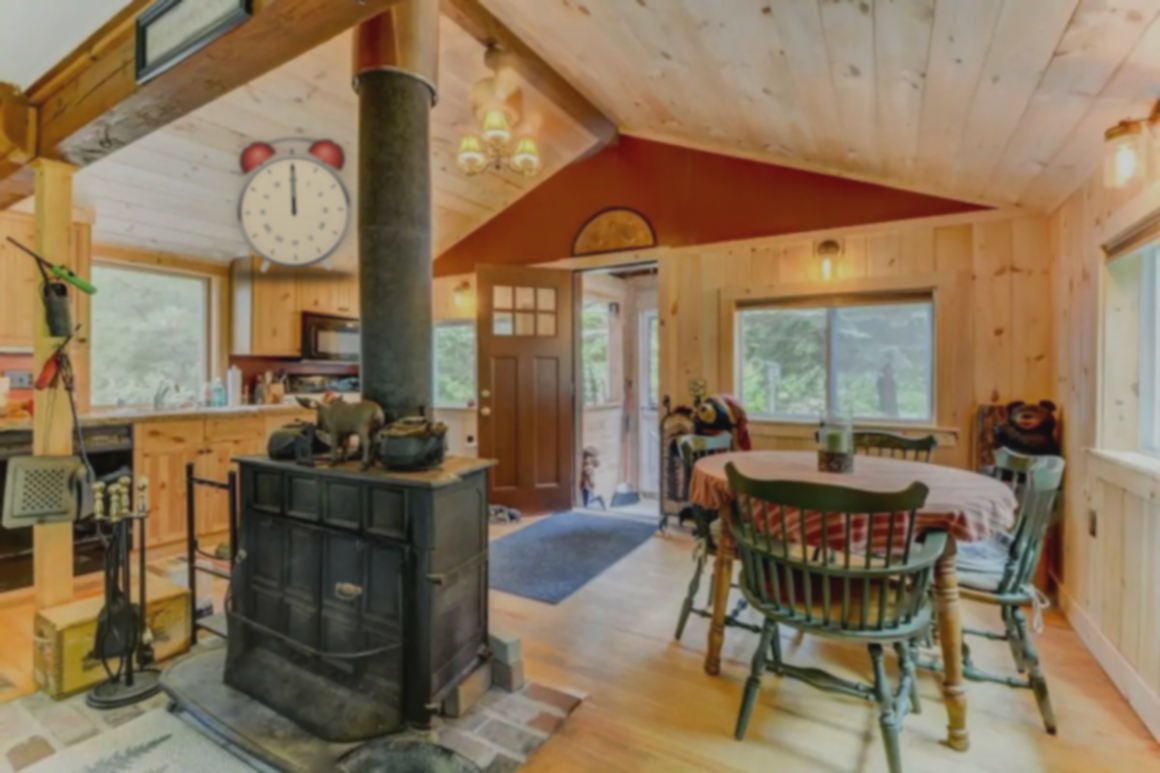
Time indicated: 12h00
